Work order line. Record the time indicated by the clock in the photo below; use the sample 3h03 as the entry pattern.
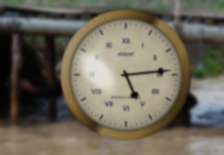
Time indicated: 5h14
